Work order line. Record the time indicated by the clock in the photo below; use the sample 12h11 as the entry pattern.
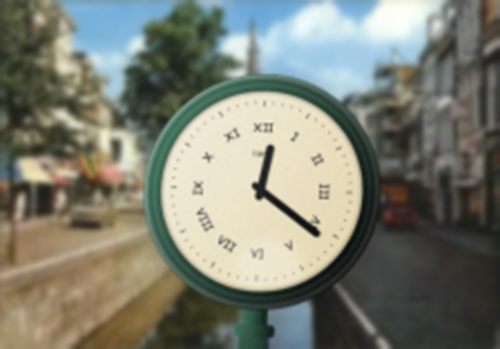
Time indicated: 12h21
